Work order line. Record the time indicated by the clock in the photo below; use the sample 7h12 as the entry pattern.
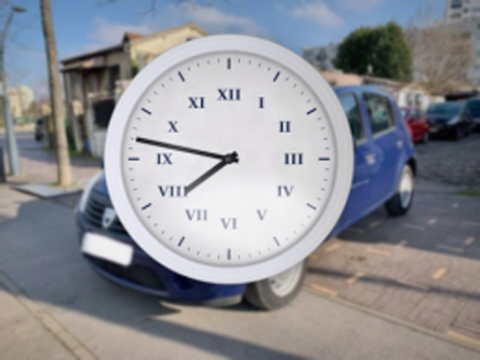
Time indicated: 7h47
